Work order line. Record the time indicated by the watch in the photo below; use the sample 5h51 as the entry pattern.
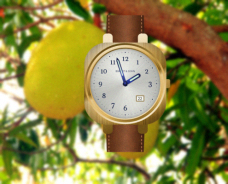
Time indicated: 1h57
